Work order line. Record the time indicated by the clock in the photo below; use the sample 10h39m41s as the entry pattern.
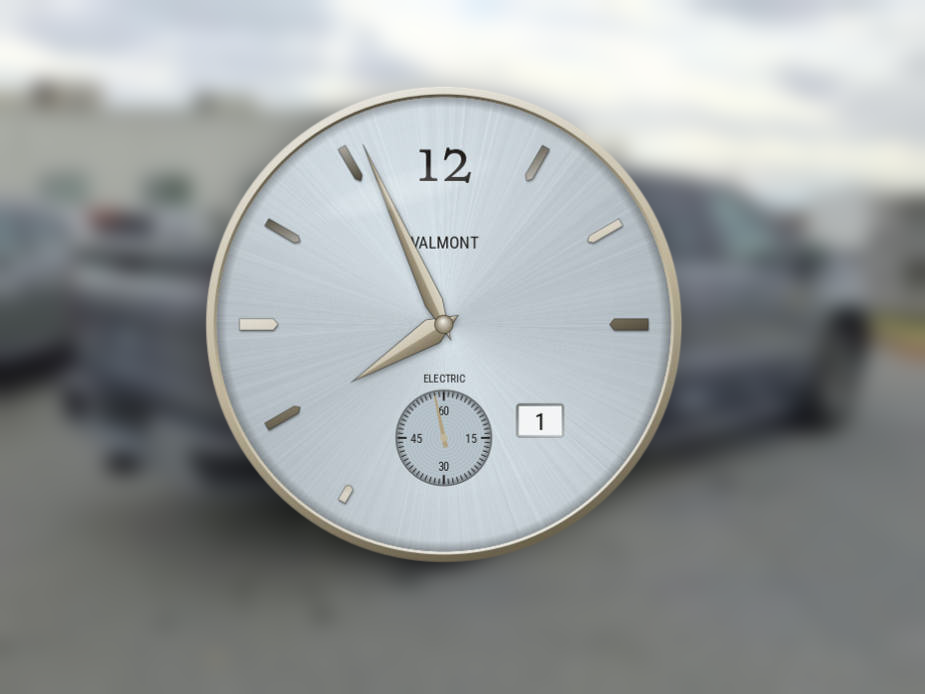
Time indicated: 7h55m58s
